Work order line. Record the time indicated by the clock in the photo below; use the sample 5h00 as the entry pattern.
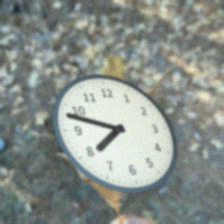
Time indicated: 7h48
